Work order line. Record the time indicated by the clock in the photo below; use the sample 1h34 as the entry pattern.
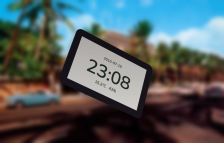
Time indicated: 23h08
